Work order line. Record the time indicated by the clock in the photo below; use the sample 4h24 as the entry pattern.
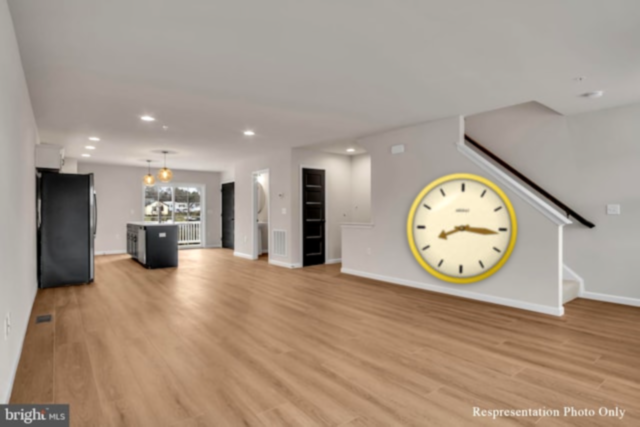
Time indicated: 8h16
